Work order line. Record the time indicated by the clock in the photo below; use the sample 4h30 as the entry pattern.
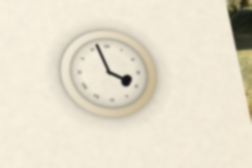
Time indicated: 3h57
